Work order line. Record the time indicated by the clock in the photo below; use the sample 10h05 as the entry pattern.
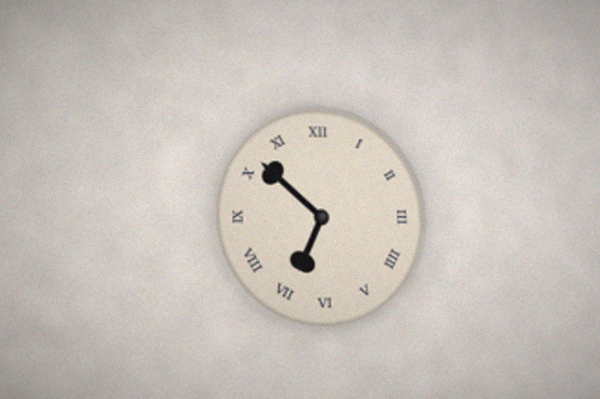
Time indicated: 6h52
